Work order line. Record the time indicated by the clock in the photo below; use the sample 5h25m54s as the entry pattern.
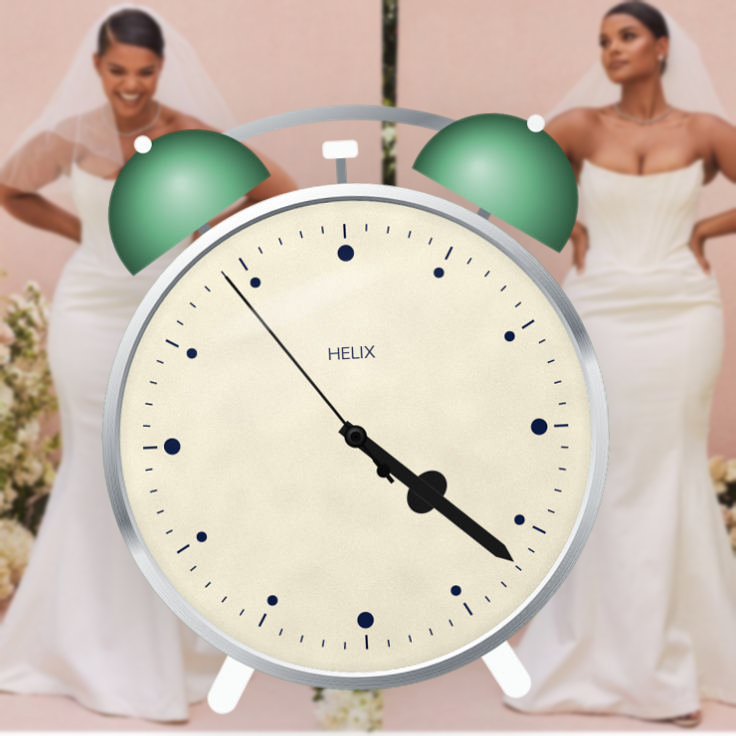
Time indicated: 4h21m54s
